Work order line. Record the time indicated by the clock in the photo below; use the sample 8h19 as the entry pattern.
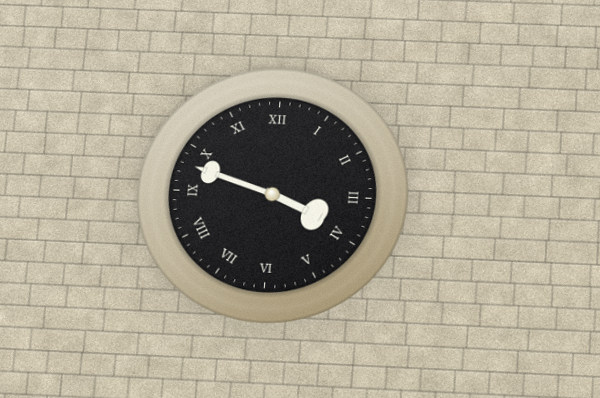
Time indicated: 3h48
